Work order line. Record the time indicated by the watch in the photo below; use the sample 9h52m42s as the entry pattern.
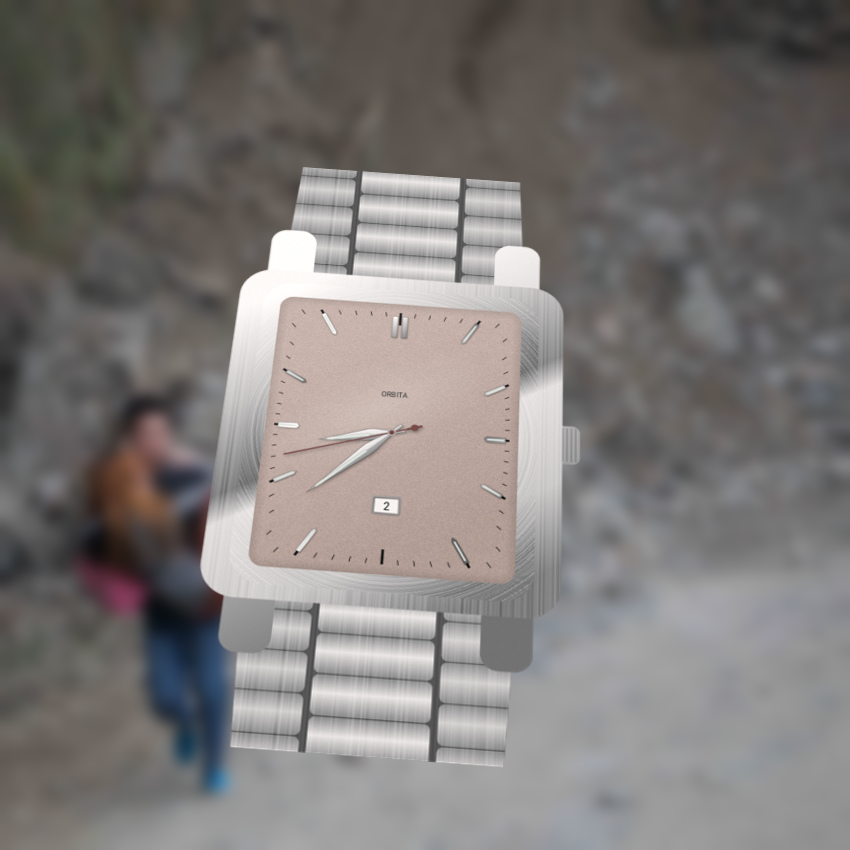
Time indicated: 8h37m42s
